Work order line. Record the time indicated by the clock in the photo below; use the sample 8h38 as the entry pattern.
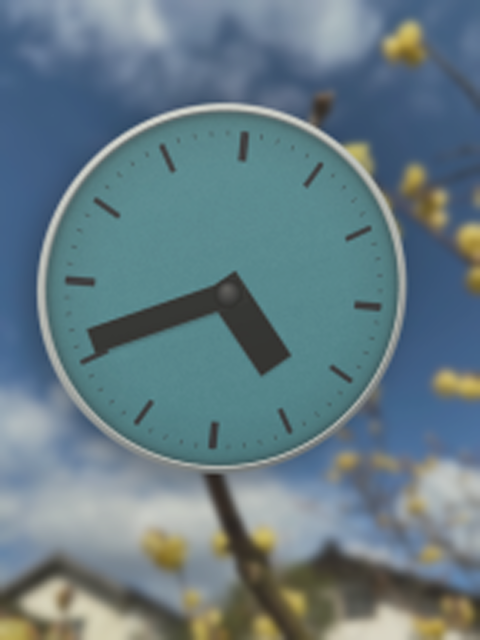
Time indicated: 4h41
